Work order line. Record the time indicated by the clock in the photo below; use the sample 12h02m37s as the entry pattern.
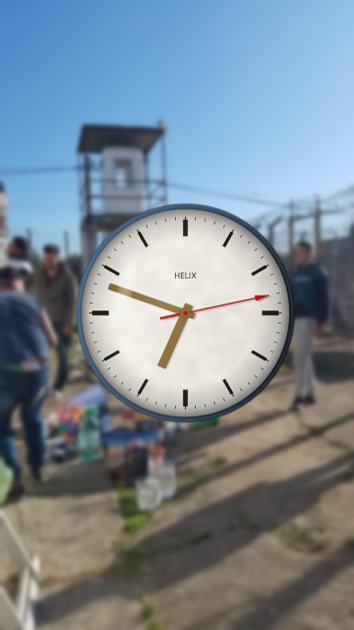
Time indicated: 6h48m13s
